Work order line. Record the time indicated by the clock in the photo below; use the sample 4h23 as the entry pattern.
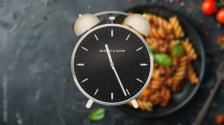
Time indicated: 11h26
